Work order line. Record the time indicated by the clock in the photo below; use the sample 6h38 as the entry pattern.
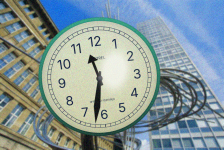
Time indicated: 11h32
